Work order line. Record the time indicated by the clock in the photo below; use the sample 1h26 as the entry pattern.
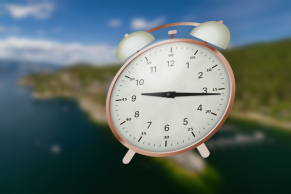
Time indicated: 9h16
